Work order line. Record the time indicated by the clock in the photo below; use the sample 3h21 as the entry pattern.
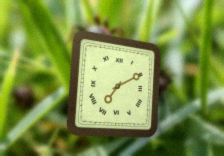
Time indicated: 7h10
